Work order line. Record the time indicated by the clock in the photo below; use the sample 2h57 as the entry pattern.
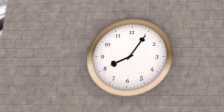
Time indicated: 8h05
